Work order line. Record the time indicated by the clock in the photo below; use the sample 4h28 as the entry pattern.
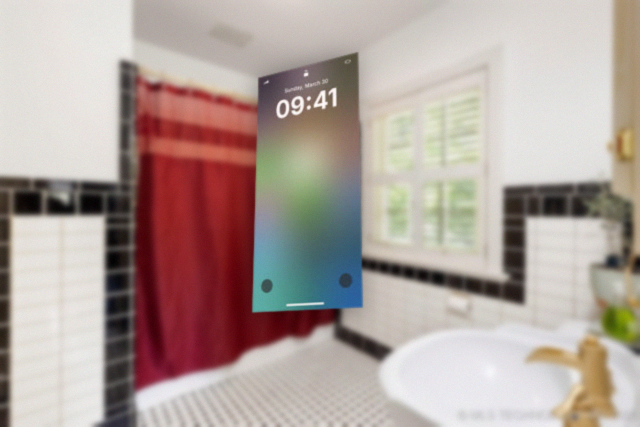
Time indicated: 9h41
